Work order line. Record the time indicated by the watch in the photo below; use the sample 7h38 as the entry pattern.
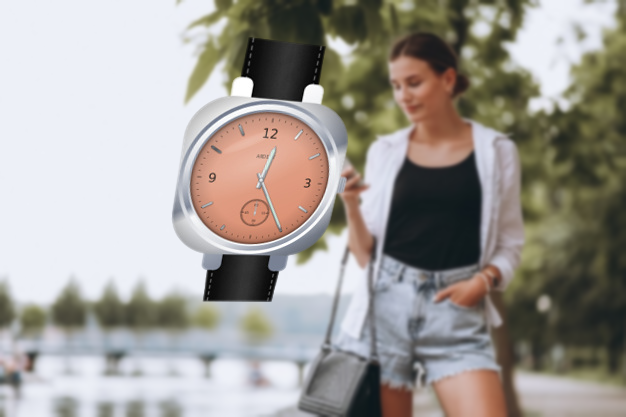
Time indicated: 12h25
